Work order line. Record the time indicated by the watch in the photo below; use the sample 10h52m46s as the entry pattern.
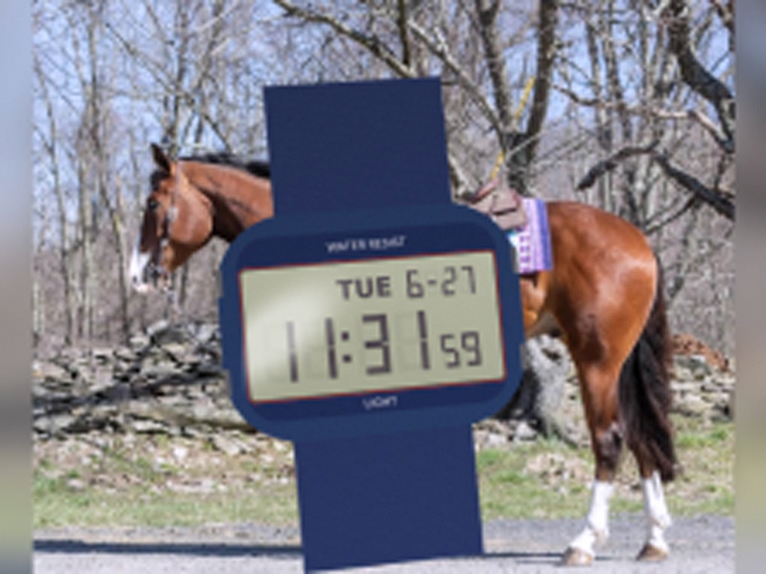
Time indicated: 11h31m59s
